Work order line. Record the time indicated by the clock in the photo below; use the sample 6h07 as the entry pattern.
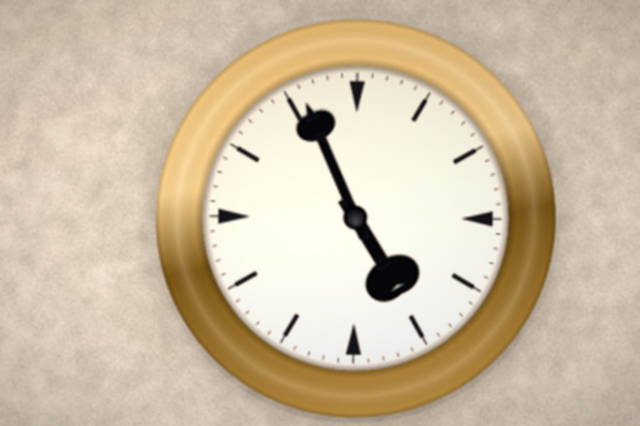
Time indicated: 4h56
